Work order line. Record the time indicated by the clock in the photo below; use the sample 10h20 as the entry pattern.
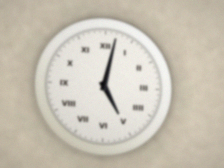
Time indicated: 5h02
